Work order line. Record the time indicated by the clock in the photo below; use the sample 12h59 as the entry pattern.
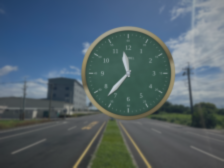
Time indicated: 11h37
